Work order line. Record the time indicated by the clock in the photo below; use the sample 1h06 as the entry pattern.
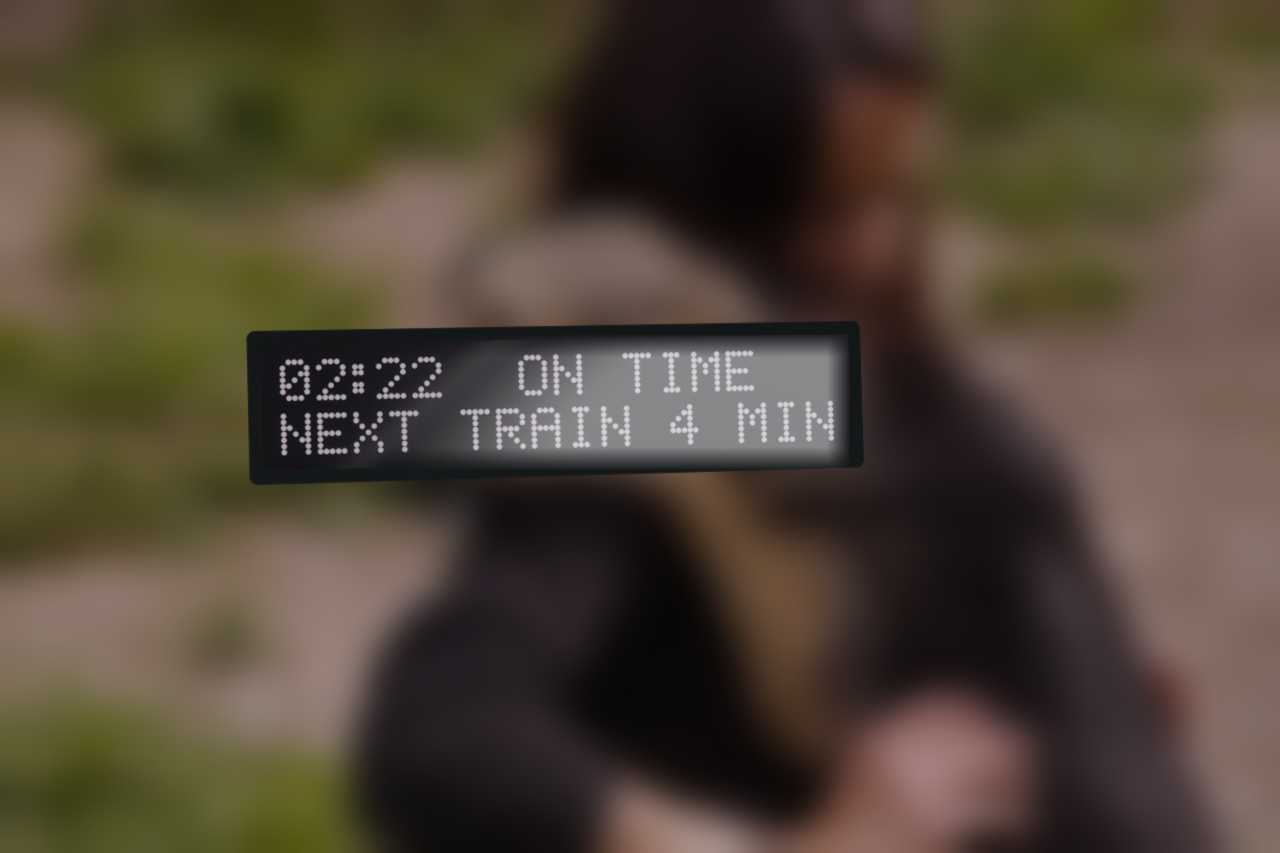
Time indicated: 2h22
